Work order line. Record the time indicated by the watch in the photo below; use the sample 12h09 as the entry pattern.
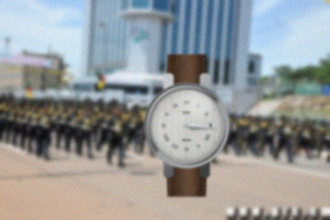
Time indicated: 3h16
